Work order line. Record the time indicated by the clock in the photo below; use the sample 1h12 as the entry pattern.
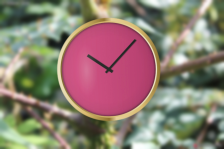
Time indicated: 10h07
